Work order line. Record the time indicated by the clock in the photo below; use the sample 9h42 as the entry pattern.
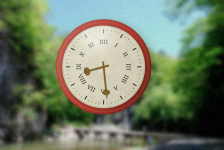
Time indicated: 8h29
